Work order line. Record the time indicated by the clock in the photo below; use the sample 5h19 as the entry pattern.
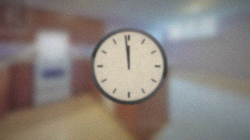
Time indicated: 11h59
